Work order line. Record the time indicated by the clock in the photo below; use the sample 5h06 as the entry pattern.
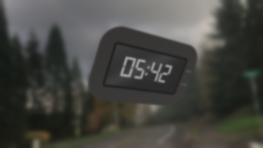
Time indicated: 5h42
